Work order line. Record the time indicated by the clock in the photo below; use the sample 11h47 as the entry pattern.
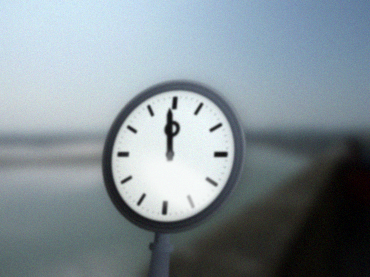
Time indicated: 11h59
